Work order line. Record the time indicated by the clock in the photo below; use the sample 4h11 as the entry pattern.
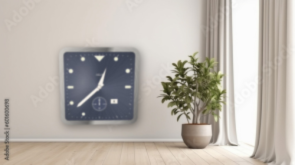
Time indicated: 12h38
